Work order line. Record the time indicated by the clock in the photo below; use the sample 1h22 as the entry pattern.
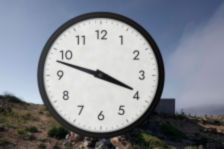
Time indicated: 3h48
